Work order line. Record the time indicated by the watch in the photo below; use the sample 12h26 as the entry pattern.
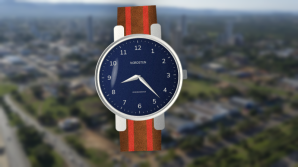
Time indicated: 8h23
